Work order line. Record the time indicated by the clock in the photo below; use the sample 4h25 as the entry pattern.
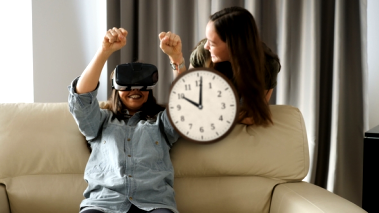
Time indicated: 10h01
